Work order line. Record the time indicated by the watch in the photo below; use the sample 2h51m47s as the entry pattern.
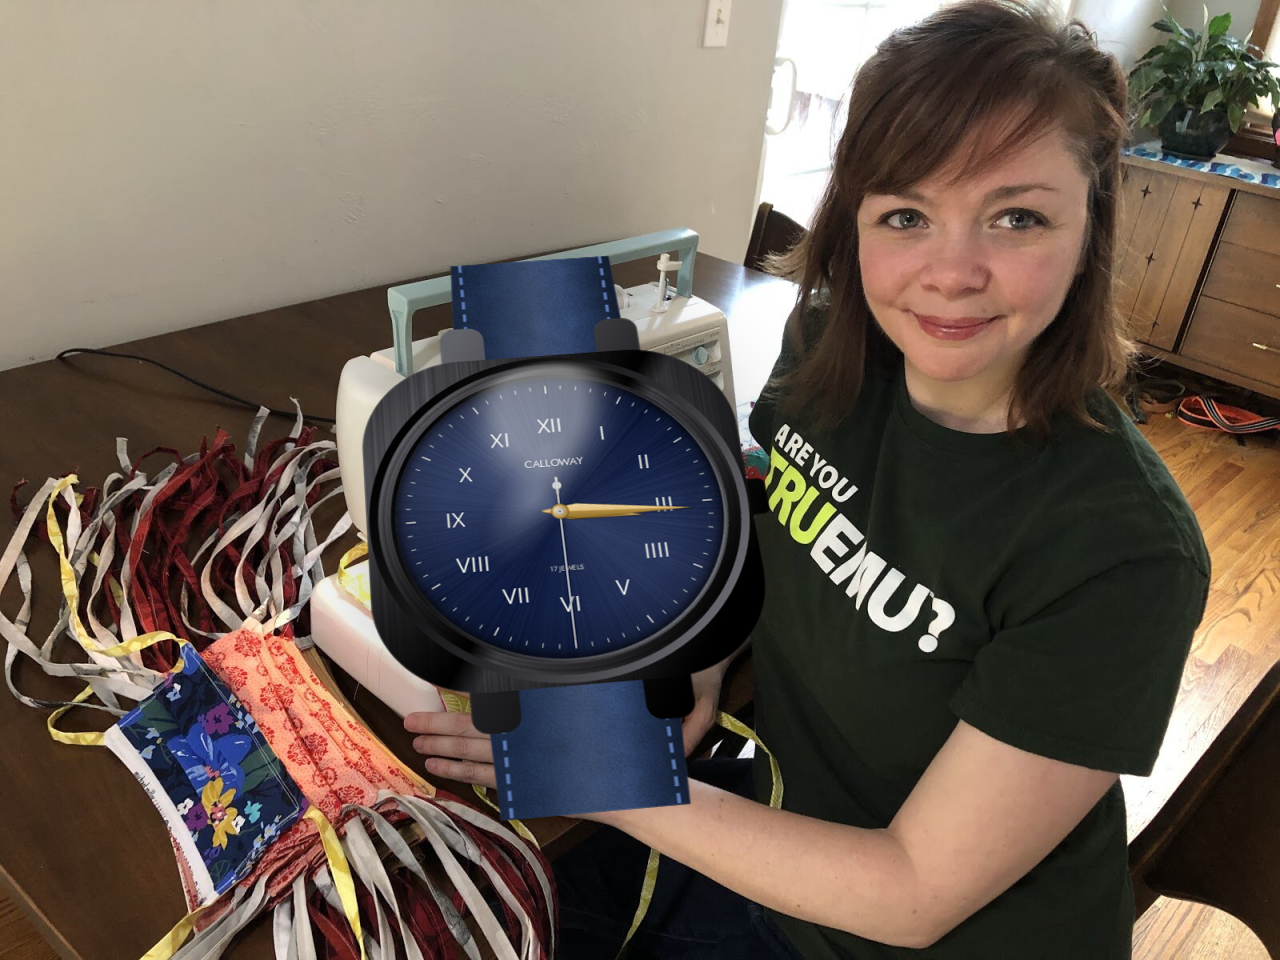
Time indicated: 3h15m30s
